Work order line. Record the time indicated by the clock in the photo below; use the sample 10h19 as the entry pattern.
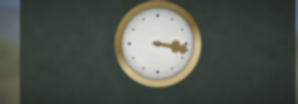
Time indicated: 3h17
